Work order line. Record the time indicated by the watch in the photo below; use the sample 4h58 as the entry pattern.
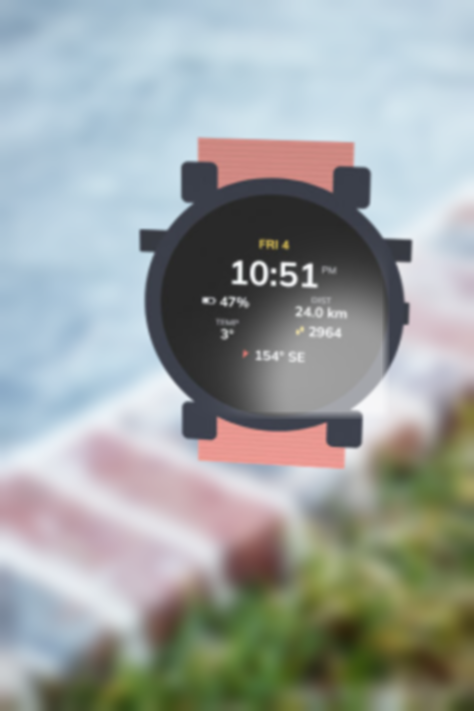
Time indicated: 10h51
